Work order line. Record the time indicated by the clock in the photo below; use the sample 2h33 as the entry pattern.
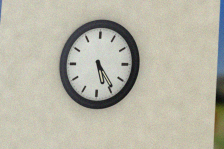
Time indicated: 5h24
